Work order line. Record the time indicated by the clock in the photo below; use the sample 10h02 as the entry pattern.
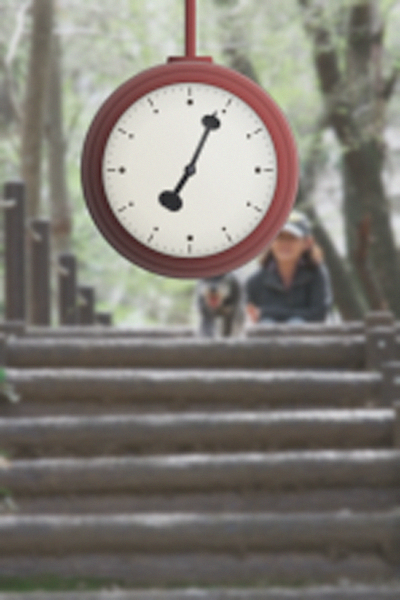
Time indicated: 7h04
